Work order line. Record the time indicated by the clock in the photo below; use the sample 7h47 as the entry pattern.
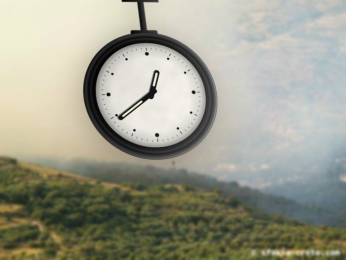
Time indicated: 12h39
